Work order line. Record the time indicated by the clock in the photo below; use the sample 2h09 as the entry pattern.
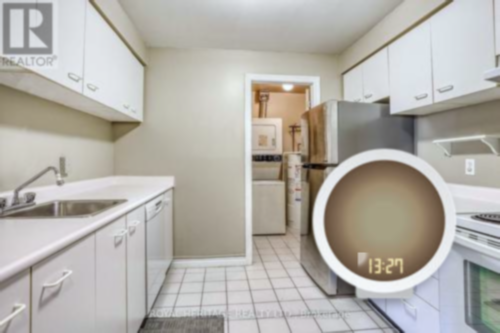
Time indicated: 13h27
